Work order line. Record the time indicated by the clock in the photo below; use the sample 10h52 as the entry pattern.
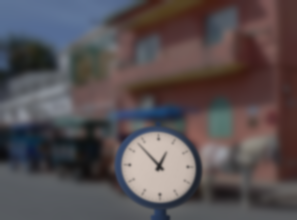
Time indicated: 12h53
